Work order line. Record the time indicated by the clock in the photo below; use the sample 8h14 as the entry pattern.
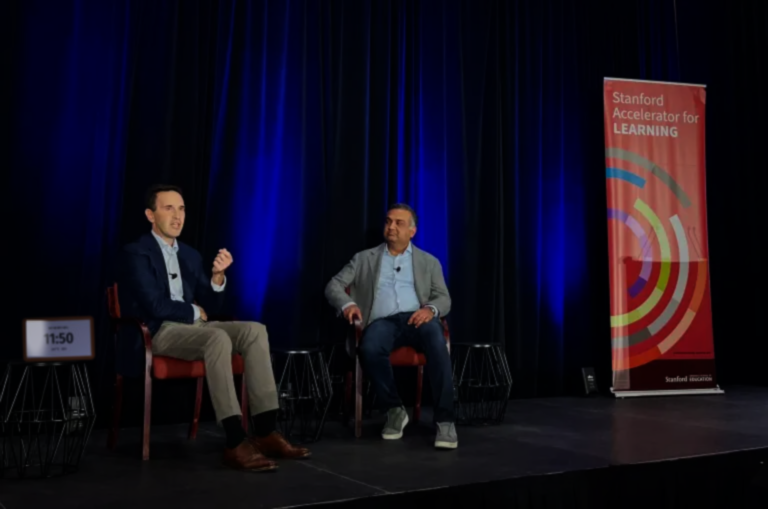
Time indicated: 11h50
